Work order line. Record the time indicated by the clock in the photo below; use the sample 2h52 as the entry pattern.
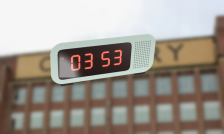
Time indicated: 3h53
